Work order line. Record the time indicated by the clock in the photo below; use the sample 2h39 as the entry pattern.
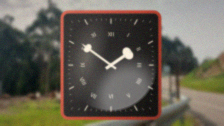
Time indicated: 1h51
